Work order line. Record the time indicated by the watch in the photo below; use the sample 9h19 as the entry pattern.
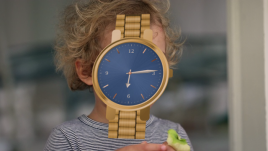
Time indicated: 6h14
